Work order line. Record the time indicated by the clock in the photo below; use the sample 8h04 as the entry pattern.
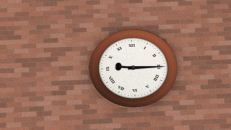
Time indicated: 9h15
